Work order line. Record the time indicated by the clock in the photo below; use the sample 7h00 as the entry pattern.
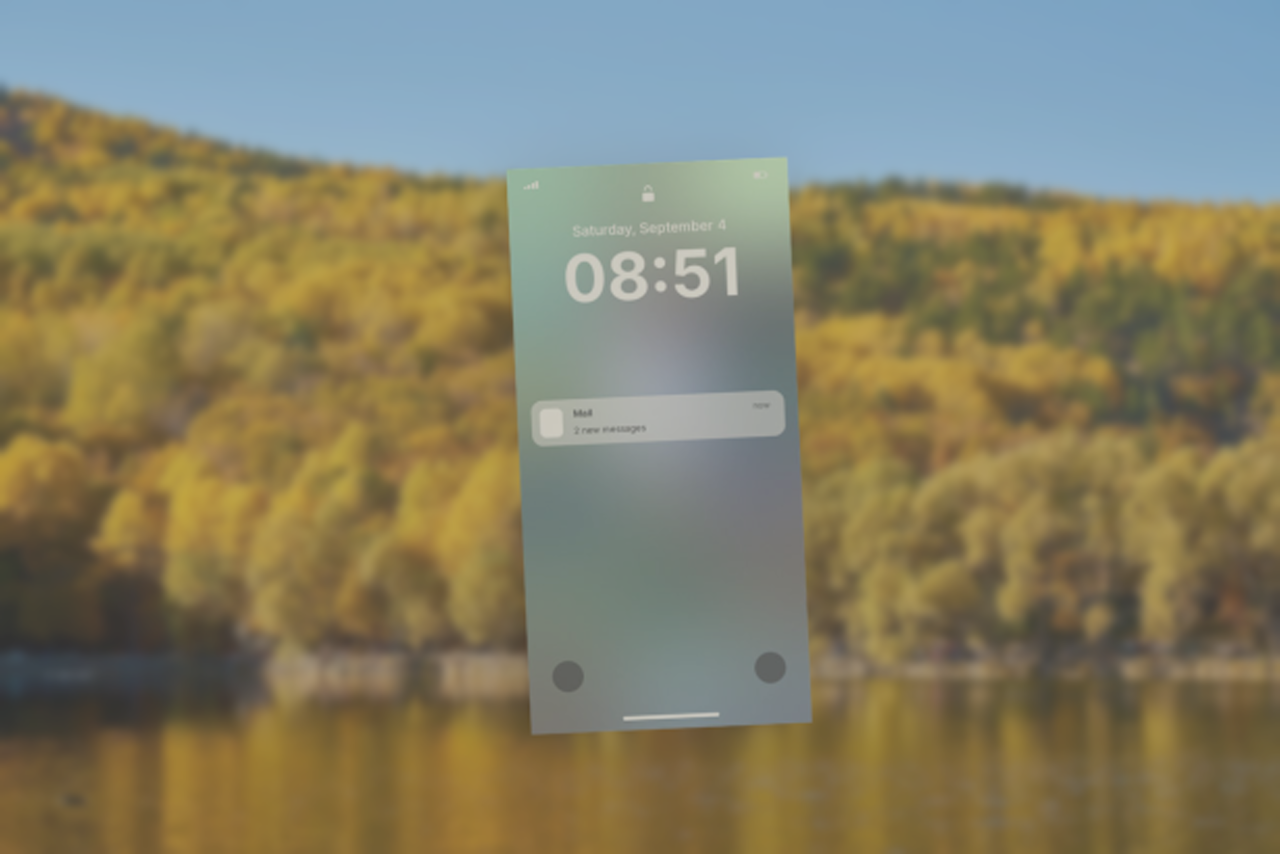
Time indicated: 8h51
